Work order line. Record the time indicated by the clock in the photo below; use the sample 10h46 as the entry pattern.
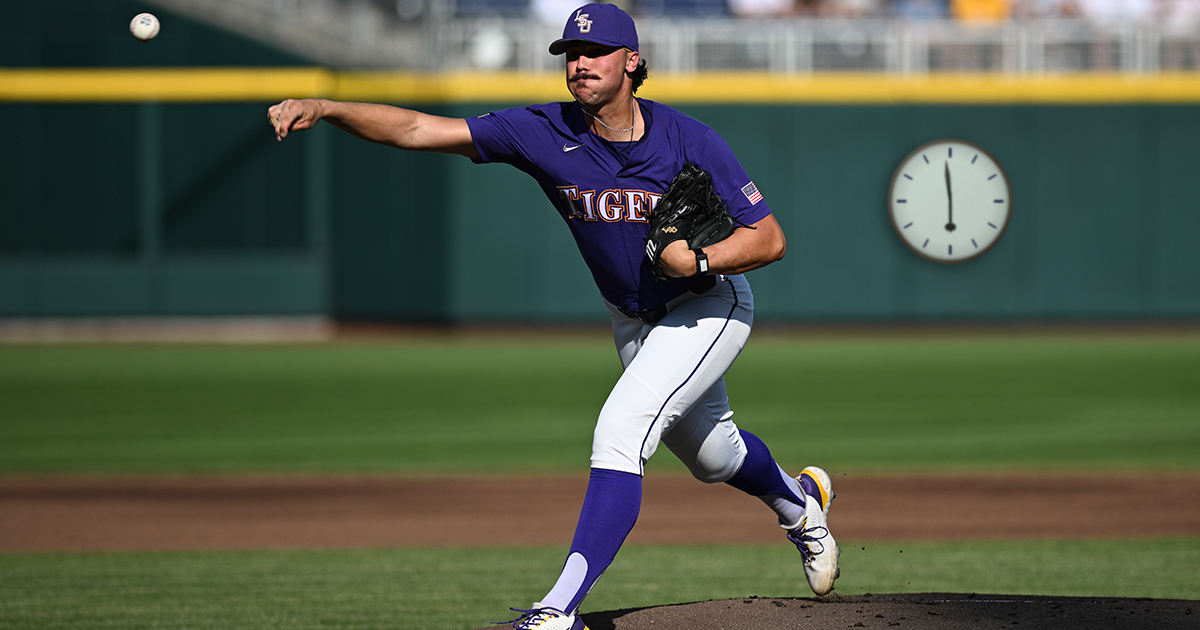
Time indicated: 5h59
